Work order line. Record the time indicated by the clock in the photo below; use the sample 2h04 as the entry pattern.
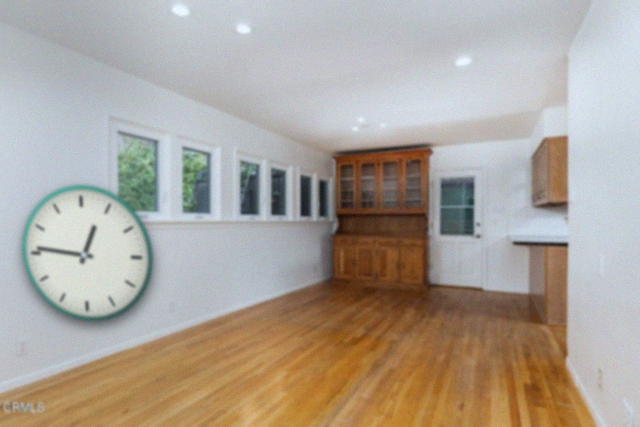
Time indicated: 12h46
